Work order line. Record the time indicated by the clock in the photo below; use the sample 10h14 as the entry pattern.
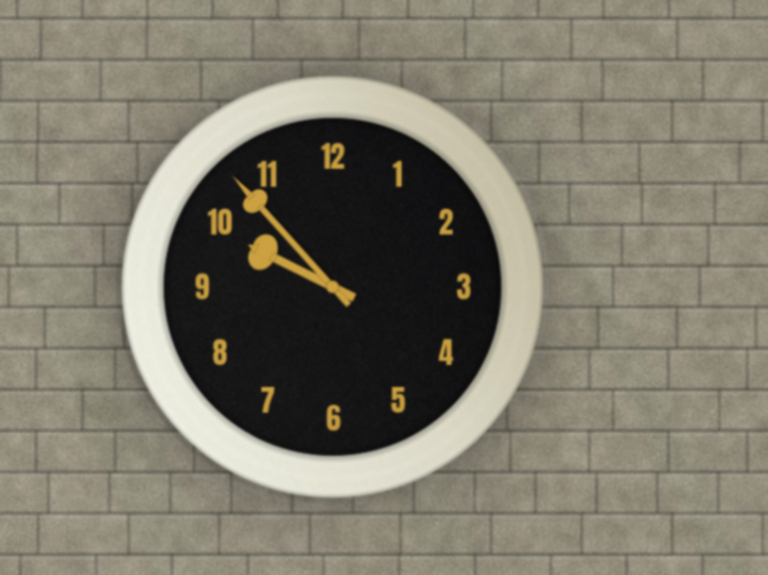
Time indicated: 9h53
